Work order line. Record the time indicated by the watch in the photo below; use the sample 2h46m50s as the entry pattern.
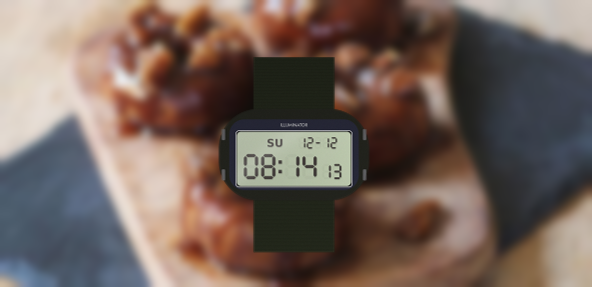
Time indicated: 8h14m13s
